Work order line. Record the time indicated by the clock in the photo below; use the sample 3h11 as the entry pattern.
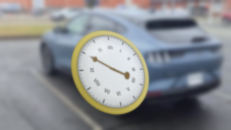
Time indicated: 3h50
